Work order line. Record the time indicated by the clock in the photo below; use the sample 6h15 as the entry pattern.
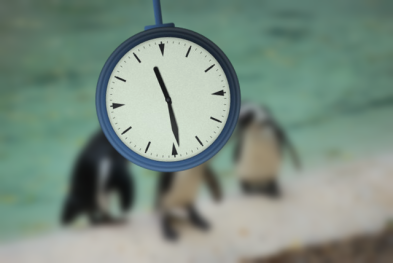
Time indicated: 11h29
